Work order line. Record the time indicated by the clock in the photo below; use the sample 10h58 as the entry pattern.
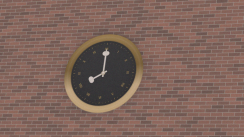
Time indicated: 8h00
